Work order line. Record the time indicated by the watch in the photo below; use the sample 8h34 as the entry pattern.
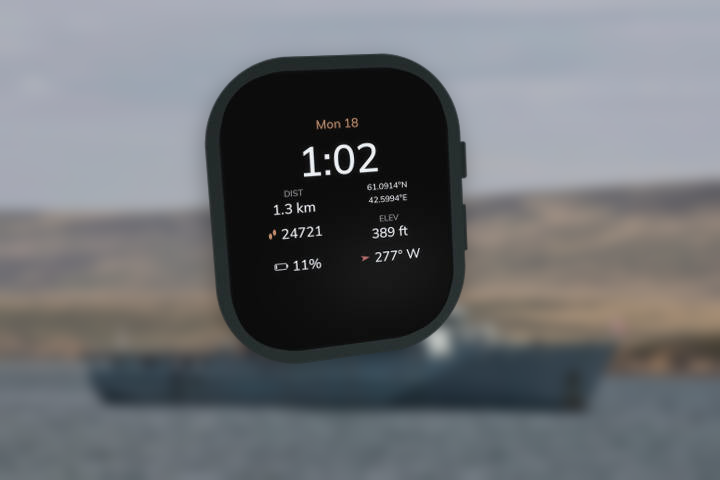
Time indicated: 1h02
